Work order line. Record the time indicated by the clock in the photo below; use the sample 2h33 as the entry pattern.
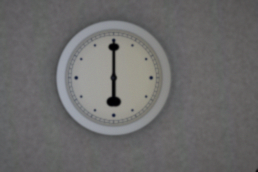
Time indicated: 6h00
